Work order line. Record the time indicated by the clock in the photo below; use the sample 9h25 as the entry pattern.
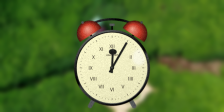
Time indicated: 12h05
